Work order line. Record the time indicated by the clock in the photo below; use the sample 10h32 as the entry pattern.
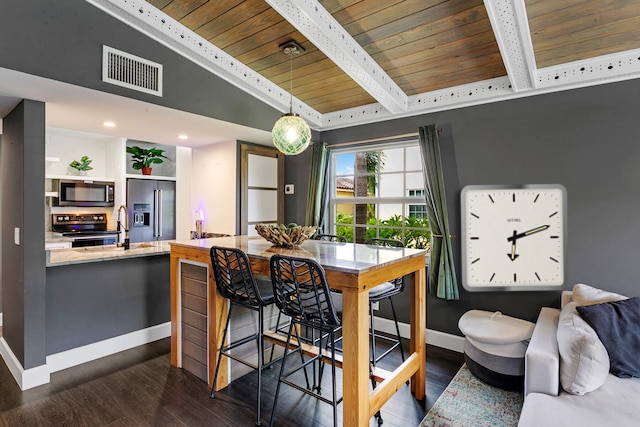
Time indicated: 6h12
